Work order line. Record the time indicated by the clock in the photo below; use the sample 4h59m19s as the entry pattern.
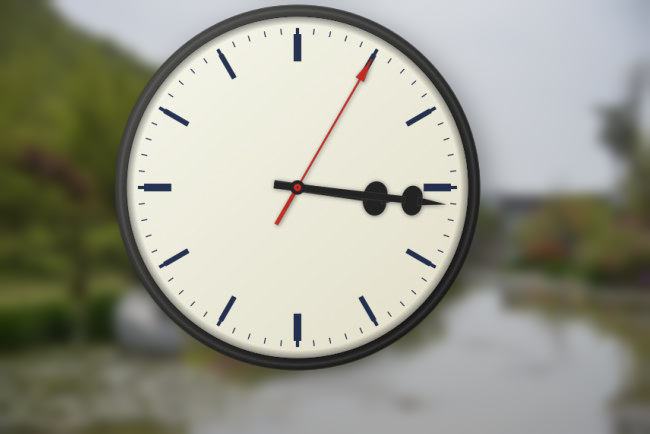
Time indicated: 3h16m05s
